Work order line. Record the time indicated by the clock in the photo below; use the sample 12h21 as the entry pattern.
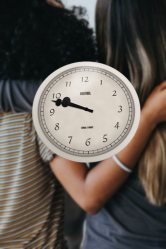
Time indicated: 9h48
